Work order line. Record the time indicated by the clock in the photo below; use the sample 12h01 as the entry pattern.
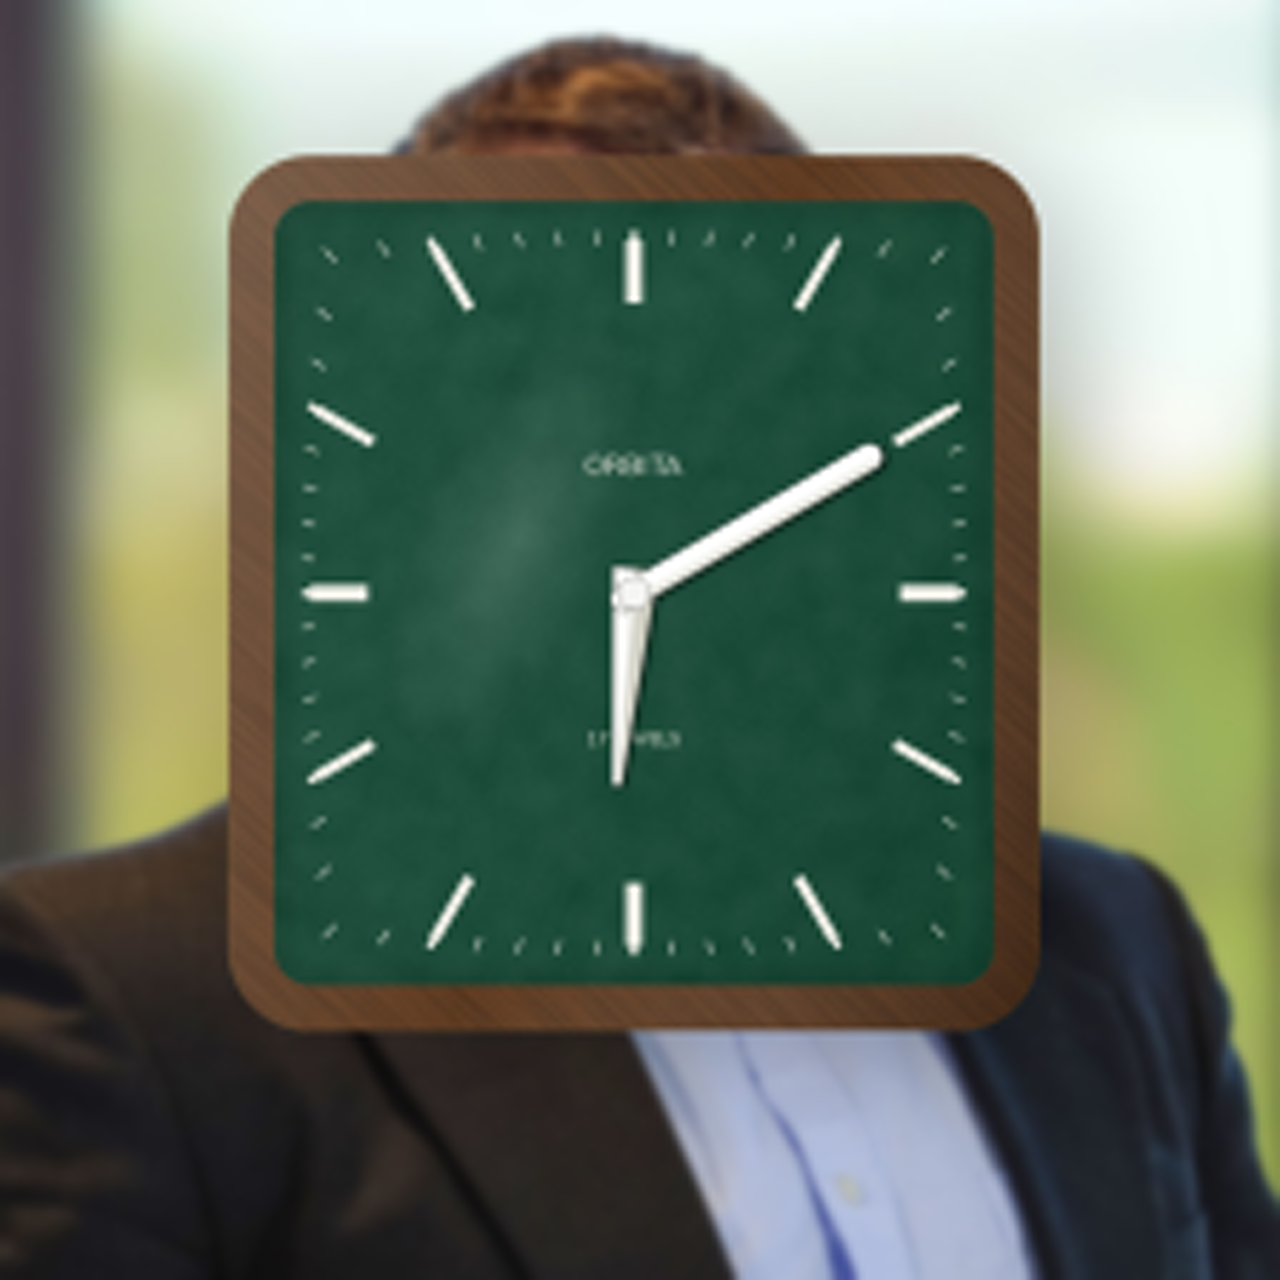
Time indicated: 6h10
